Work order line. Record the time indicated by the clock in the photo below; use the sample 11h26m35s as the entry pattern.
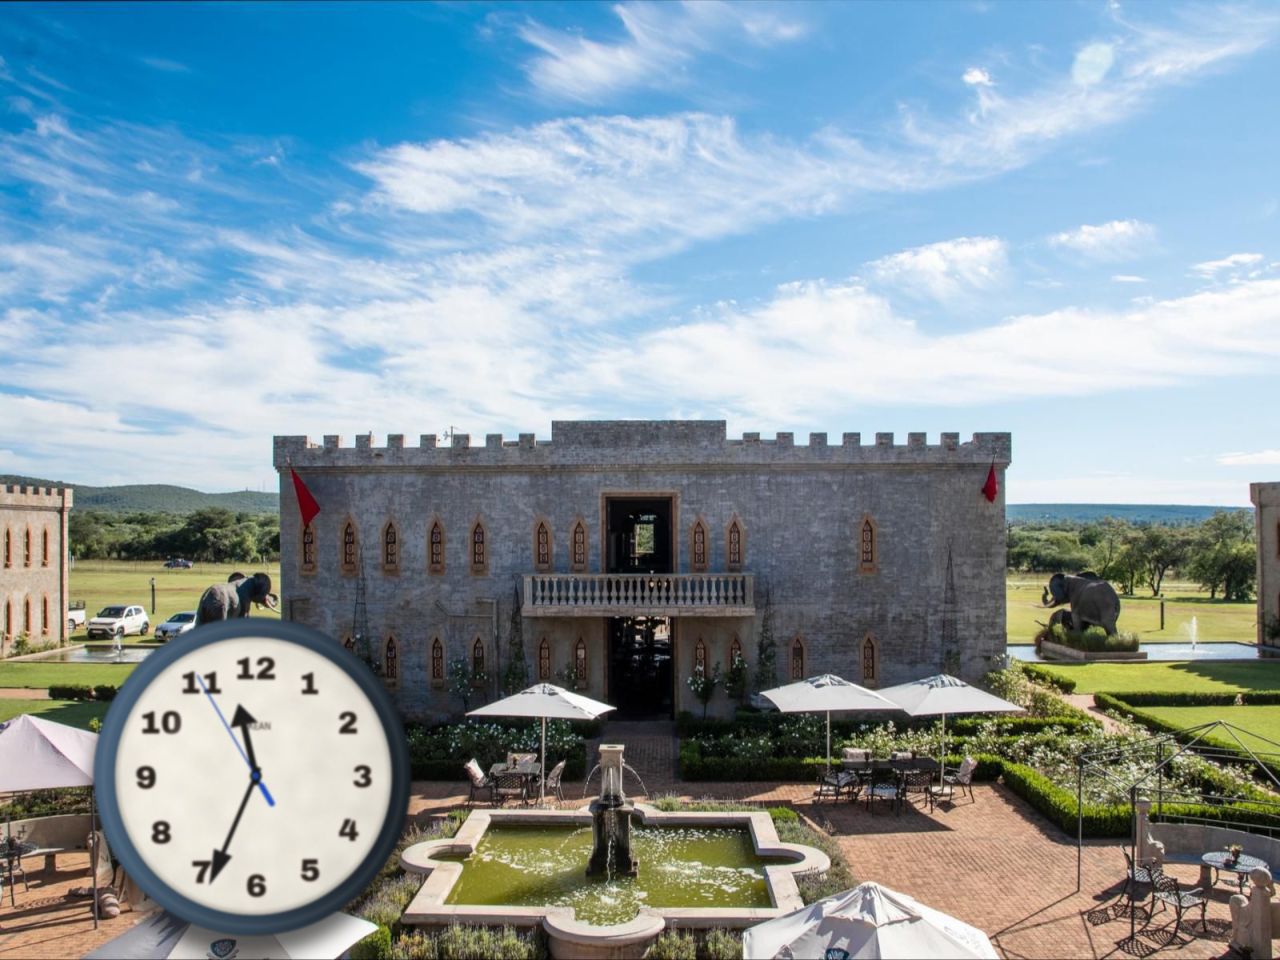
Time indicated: 11h33m55s
